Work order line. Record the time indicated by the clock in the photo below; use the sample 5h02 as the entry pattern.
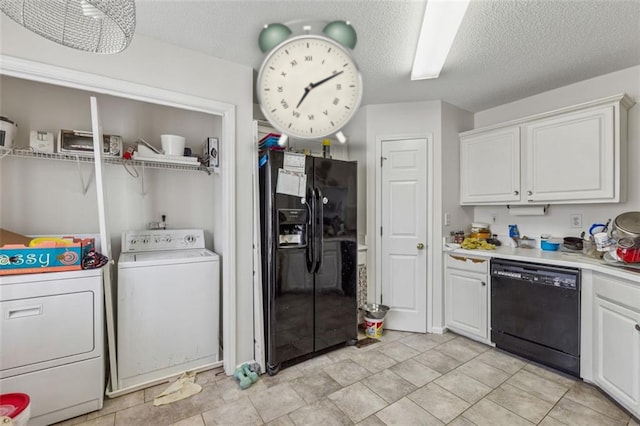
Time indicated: 7h11
